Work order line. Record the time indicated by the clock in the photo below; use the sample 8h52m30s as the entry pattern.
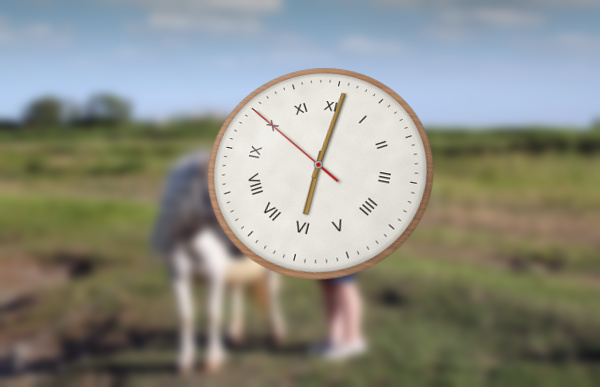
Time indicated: 6h00m50s
